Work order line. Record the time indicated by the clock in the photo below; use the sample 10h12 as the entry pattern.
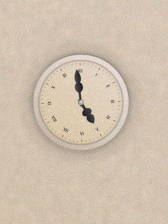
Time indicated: 4h59
